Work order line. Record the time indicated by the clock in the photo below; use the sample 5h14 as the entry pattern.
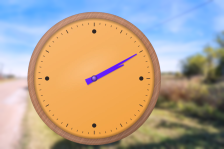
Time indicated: 2h10
